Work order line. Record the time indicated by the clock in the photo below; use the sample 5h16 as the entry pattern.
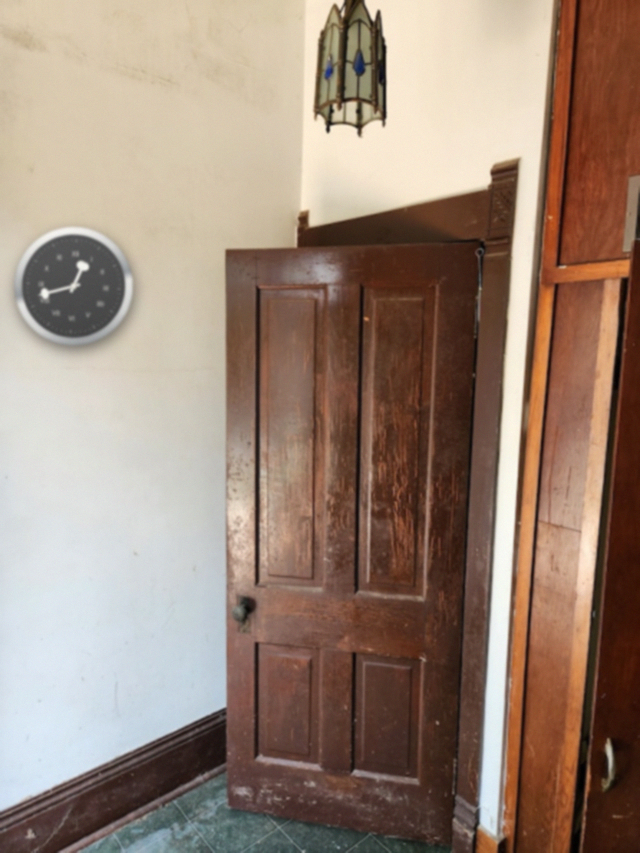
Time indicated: 12h42
